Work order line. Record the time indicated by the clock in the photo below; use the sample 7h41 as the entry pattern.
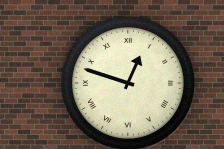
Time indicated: 12h48
